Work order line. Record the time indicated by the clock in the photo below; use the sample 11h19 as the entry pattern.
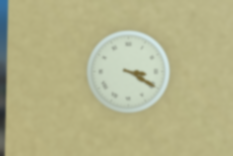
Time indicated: 3h20
